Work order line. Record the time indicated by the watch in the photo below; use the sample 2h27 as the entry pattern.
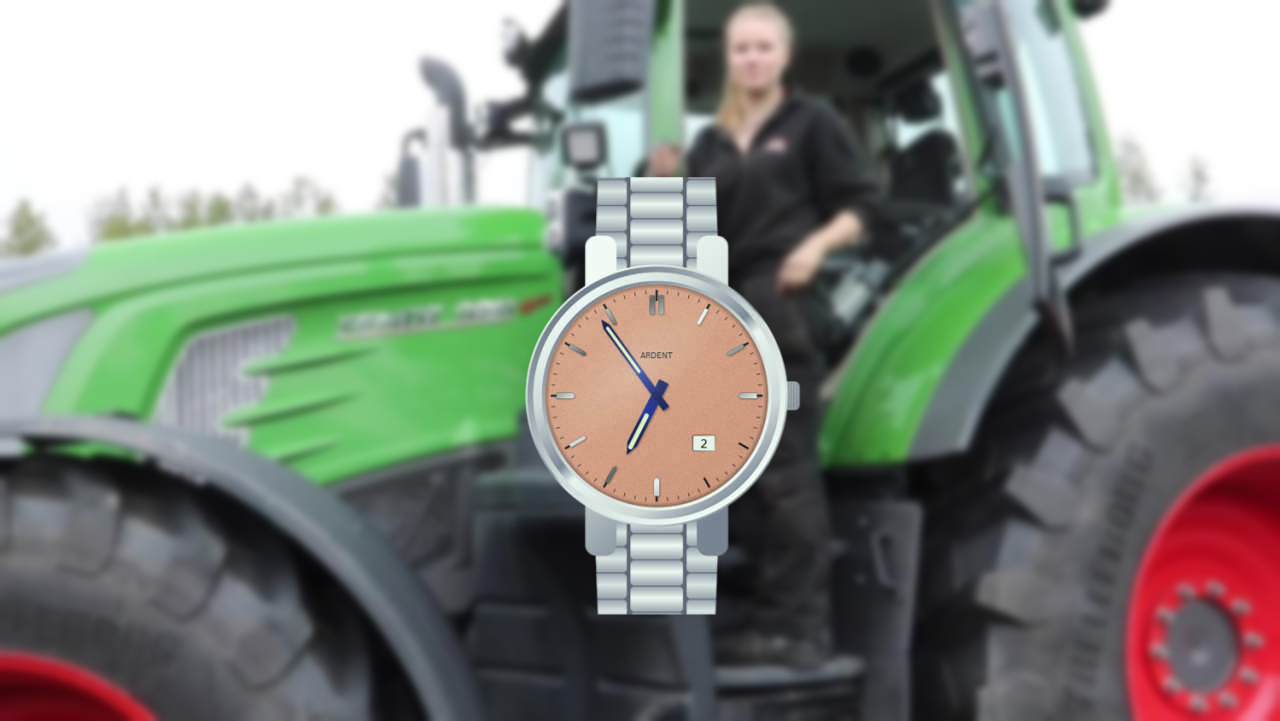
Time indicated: 6h54
